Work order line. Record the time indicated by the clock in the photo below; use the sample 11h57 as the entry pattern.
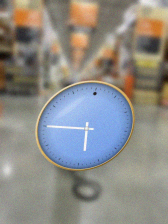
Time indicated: 5h45
